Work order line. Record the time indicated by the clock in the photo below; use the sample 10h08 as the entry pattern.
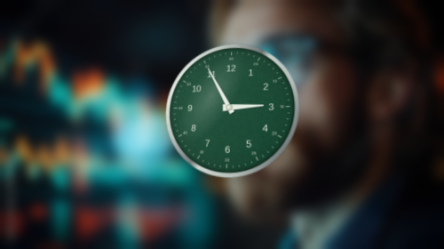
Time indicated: 2h55
